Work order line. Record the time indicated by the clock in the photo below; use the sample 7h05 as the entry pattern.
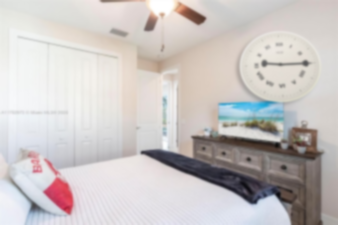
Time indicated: 9h15
